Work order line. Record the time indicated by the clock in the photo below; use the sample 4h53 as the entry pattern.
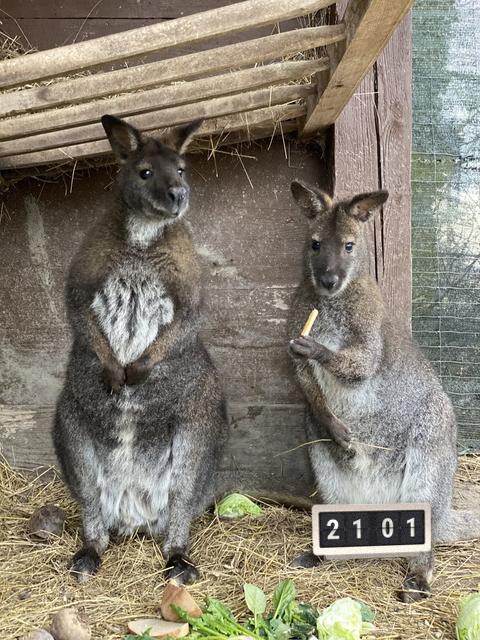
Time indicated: 21h01
